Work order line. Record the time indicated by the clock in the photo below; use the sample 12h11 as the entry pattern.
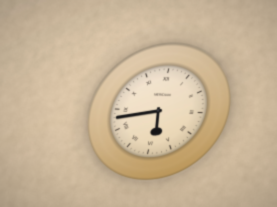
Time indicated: 5h43
